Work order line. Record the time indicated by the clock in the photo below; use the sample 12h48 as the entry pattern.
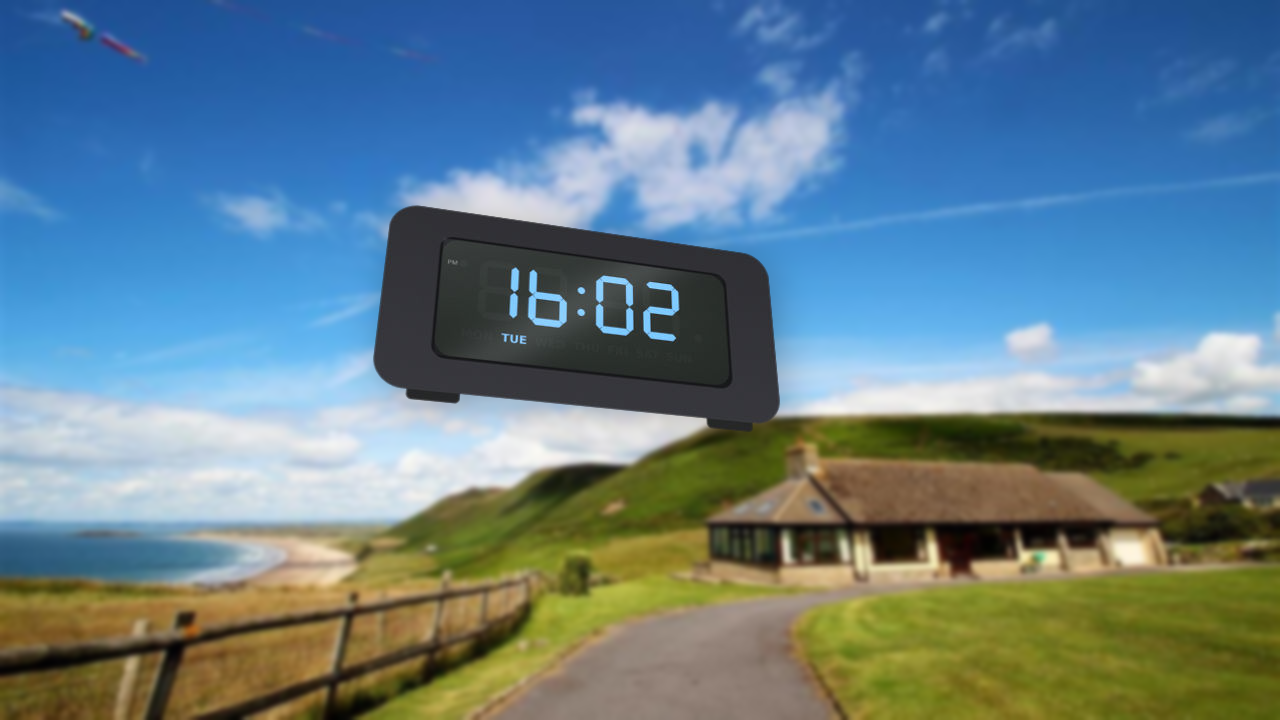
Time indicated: 16h02
